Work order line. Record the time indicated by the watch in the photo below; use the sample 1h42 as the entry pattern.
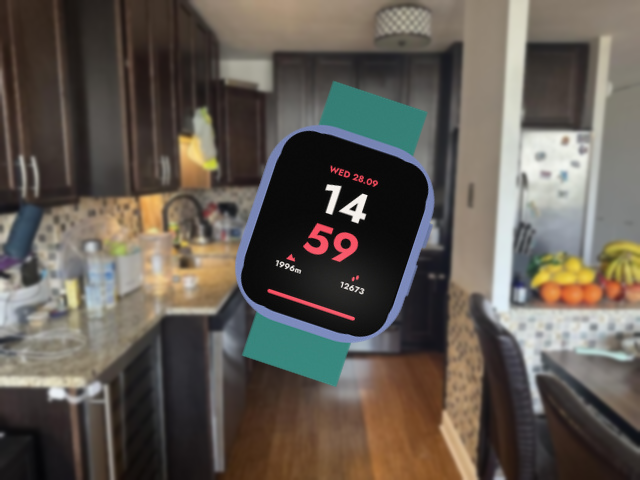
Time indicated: 14h59
